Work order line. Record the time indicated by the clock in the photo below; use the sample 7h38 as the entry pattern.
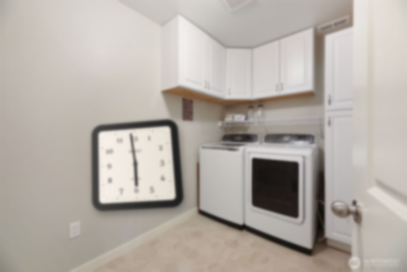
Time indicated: 5h59
